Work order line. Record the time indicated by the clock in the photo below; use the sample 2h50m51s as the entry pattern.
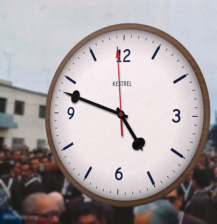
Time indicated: 4h47m59s
